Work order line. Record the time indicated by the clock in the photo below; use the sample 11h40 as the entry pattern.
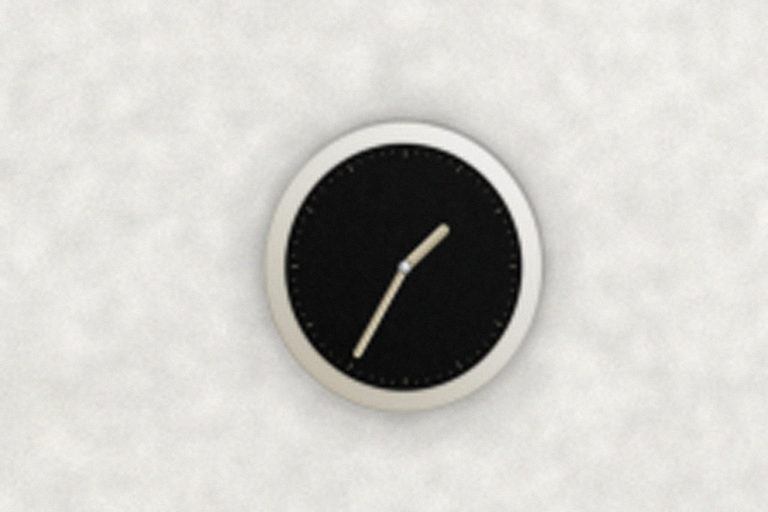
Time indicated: 1h35
